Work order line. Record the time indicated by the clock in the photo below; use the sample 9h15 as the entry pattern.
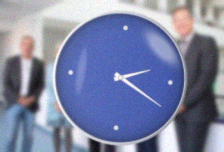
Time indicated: 2h20
